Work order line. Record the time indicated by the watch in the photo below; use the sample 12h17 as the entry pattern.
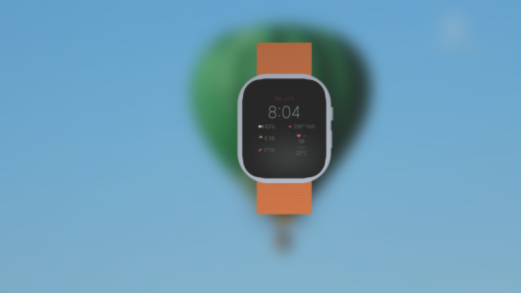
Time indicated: 8h04
